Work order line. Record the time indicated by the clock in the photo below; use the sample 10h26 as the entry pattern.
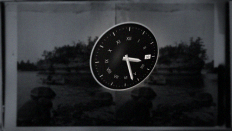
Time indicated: 3h27
